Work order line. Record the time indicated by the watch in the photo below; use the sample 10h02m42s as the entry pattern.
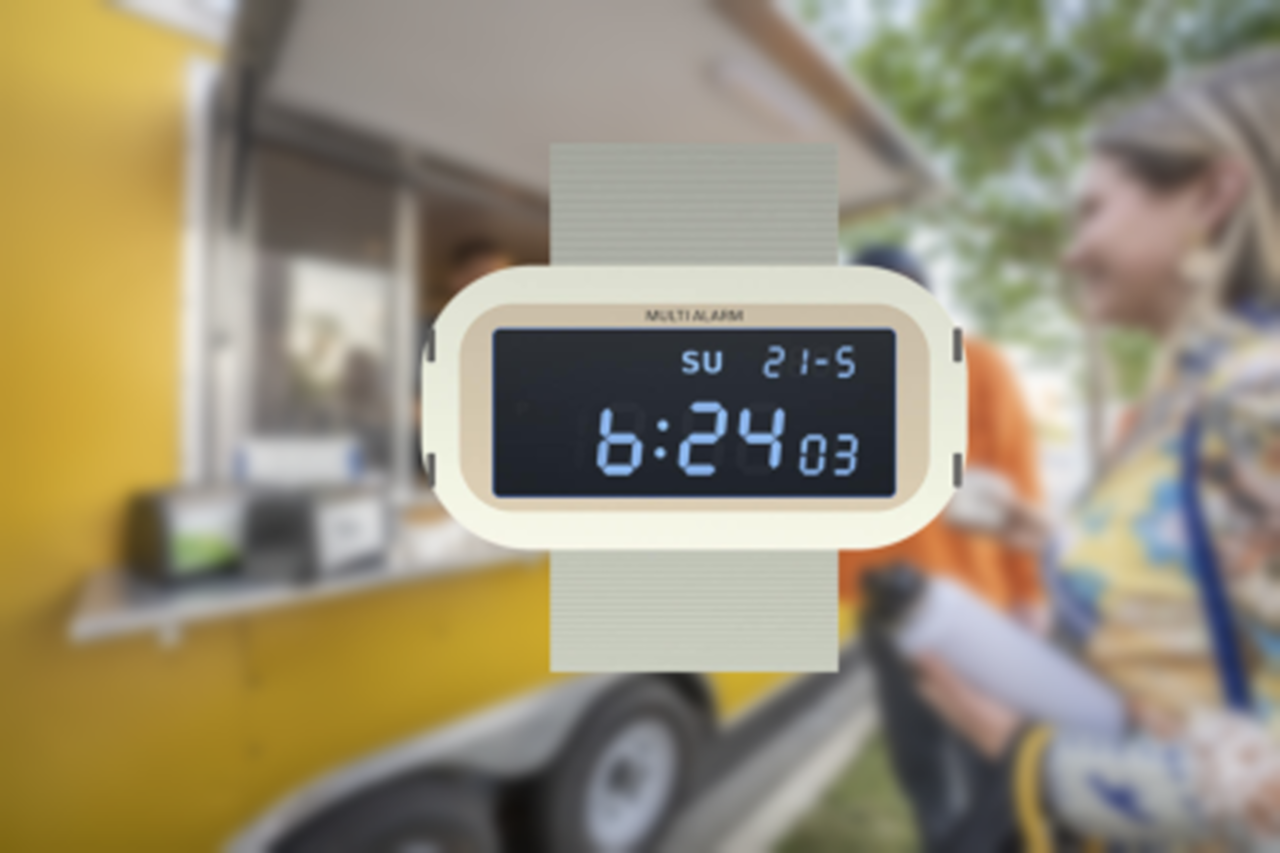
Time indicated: 6h24m03s
